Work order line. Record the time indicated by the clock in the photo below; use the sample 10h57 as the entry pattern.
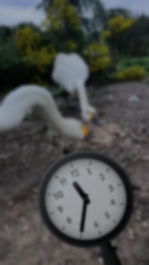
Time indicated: 11h35
